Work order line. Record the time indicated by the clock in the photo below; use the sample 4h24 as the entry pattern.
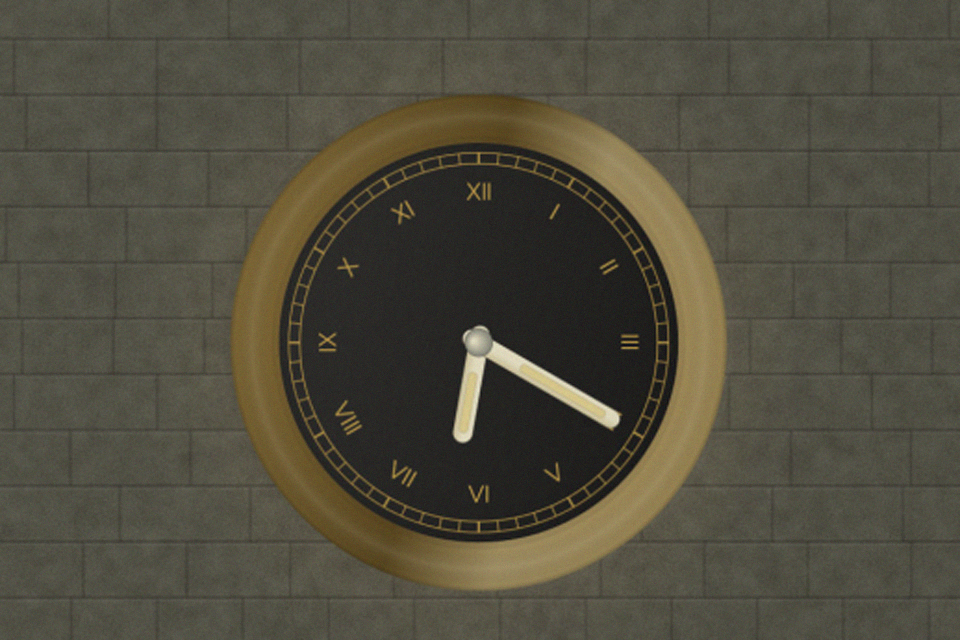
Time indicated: 6h20
